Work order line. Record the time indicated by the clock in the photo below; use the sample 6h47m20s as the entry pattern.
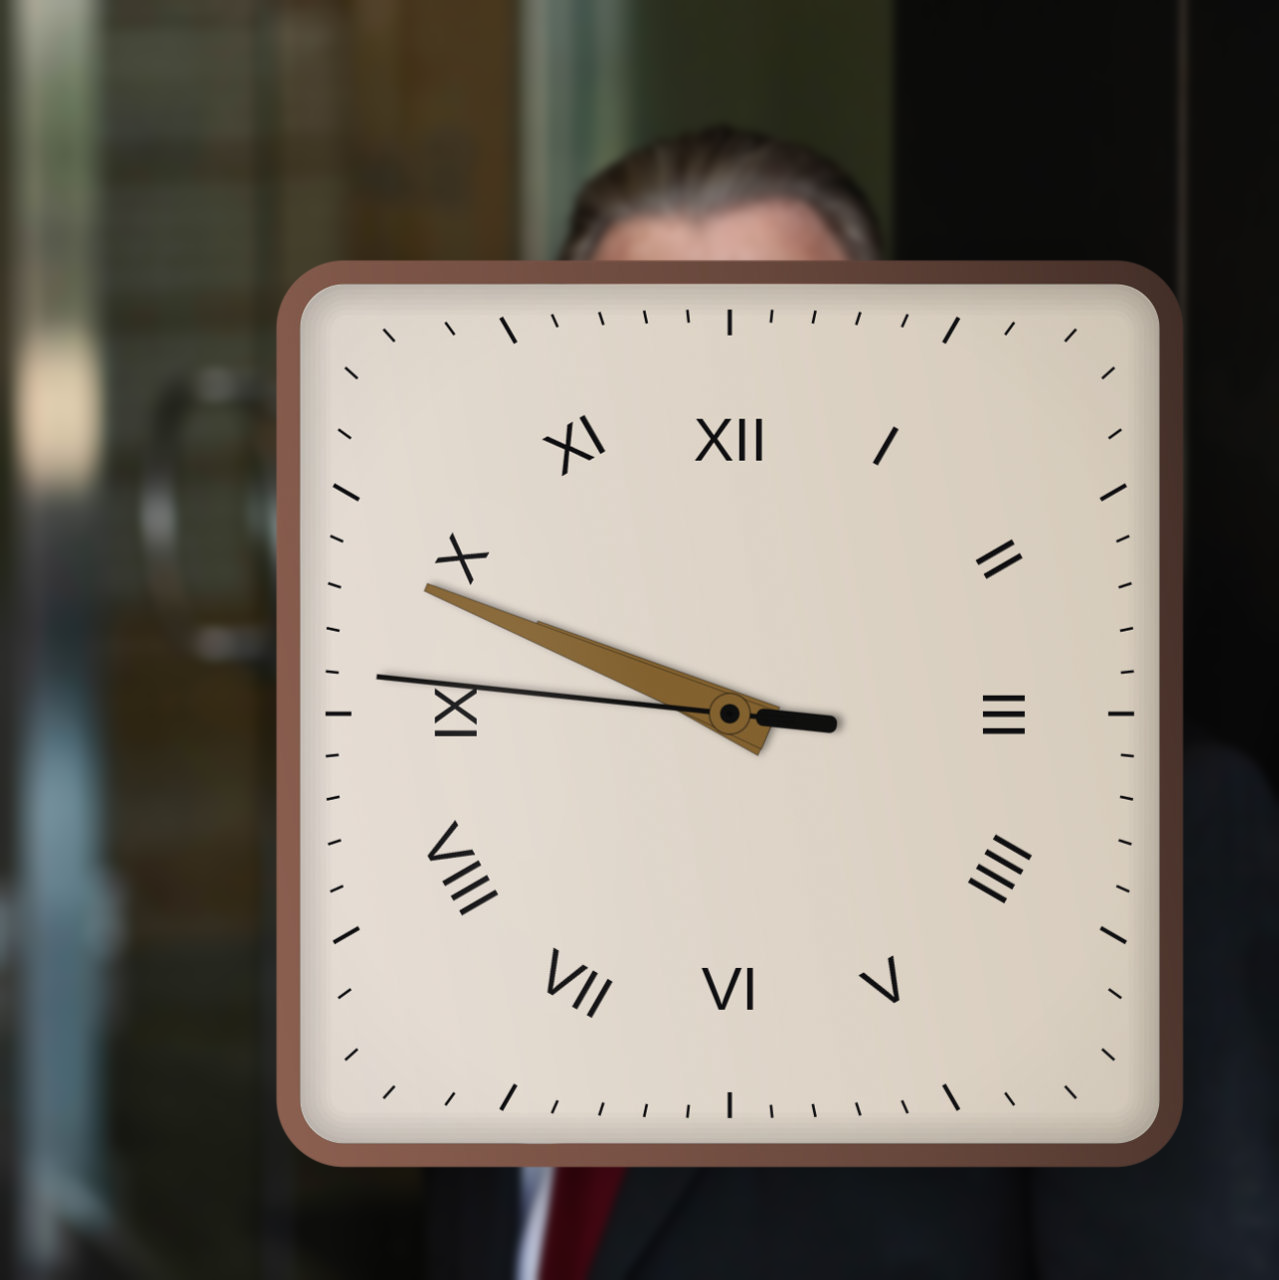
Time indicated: 9h48m46s
